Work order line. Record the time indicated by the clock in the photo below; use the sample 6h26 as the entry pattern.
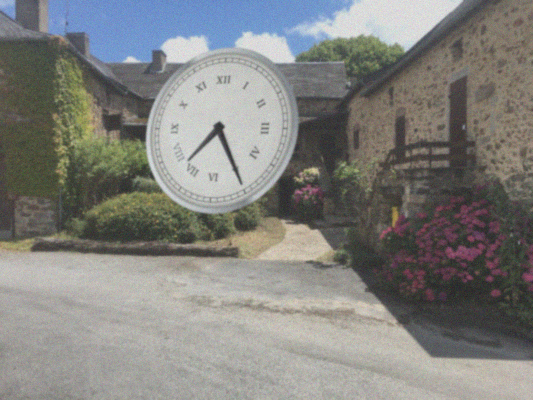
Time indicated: 7h25
